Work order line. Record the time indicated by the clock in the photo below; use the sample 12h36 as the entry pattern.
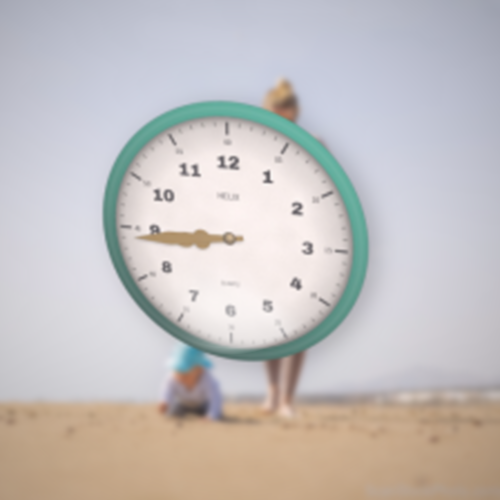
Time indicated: 8h44
